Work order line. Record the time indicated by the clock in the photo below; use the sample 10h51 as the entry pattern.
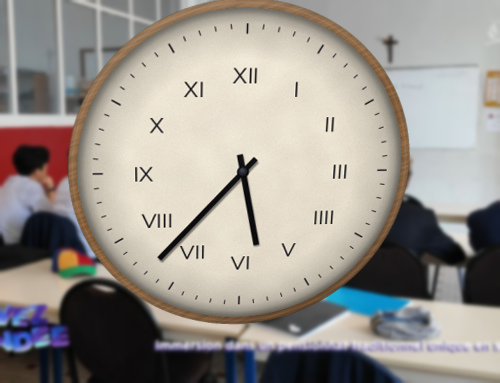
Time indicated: 5h37
